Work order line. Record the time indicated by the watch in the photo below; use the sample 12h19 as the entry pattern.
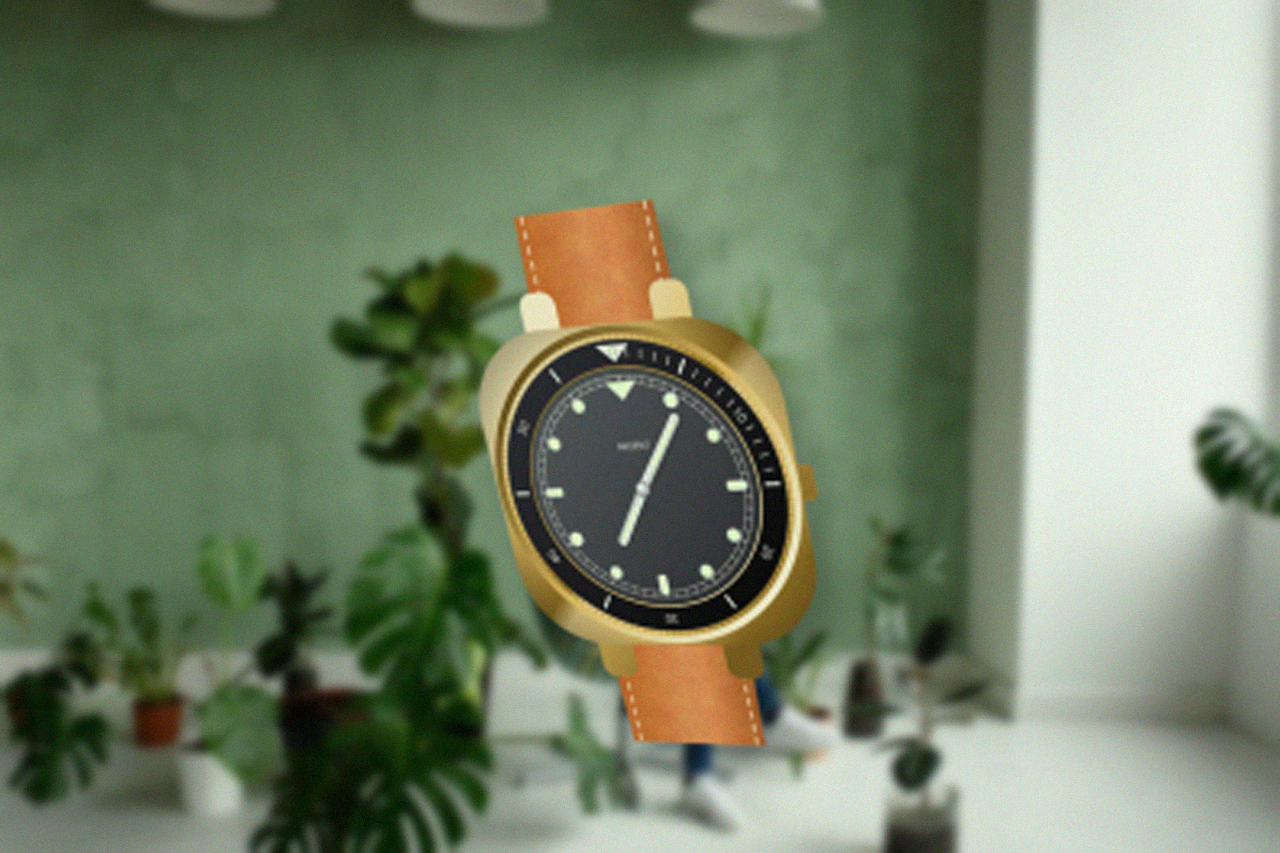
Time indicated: 7h06
